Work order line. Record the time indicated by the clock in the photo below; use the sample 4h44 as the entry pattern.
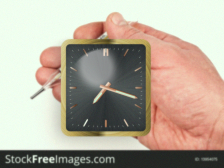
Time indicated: 7h18
